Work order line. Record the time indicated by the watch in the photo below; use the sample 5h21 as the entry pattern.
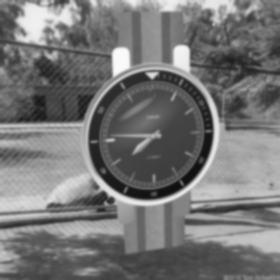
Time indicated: 7h46
